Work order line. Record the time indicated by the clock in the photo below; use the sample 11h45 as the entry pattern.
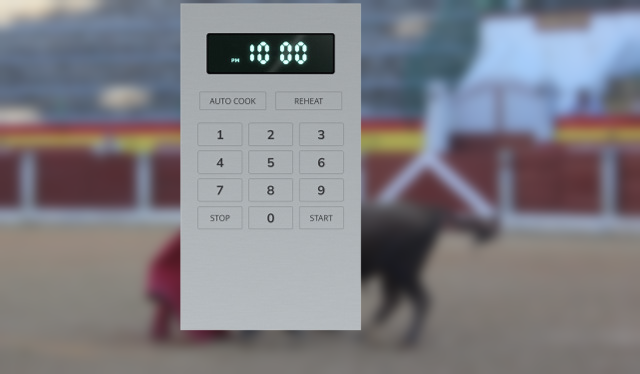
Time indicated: 10h00
